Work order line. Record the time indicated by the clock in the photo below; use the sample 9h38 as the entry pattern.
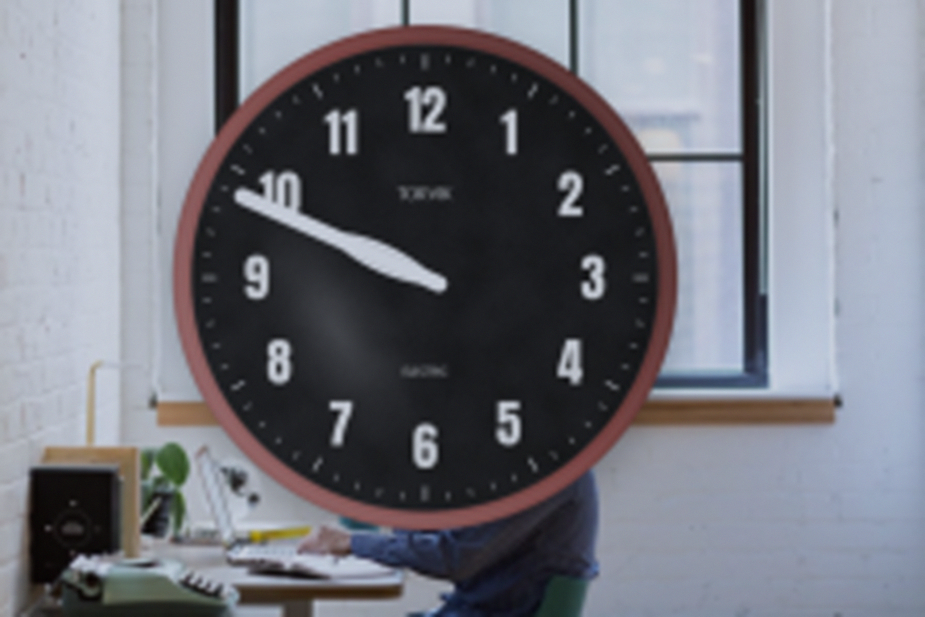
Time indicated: 9h49
